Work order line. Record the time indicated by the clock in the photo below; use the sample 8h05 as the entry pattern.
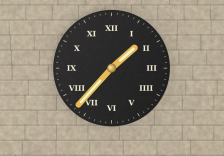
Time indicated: 1h37
